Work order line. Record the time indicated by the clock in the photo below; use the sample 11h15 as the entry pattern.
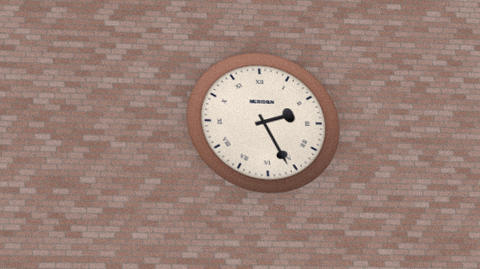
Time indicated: 2h26
